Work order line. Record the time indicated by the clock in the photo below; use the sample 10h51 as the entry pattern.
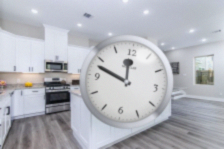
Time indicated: 11h48
